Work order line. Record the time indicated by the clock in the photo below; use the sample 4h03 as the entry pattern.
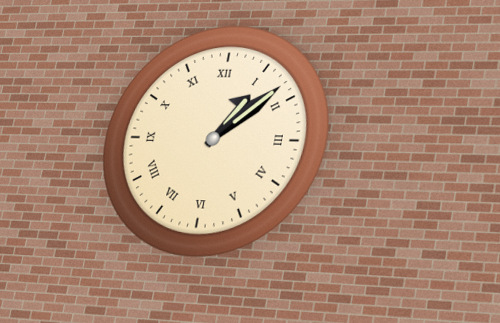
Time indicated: 1h08
